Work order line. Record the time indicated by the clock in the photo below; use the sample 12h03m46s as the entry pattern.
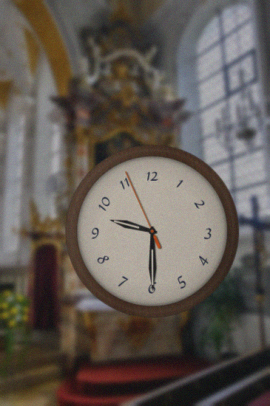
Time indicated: 9h29m56s
